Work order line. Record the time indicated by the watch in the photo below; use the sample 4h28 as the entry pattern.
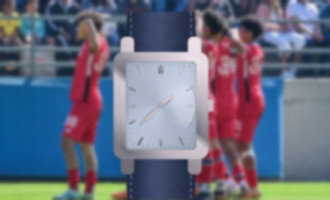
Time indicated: 1h38
